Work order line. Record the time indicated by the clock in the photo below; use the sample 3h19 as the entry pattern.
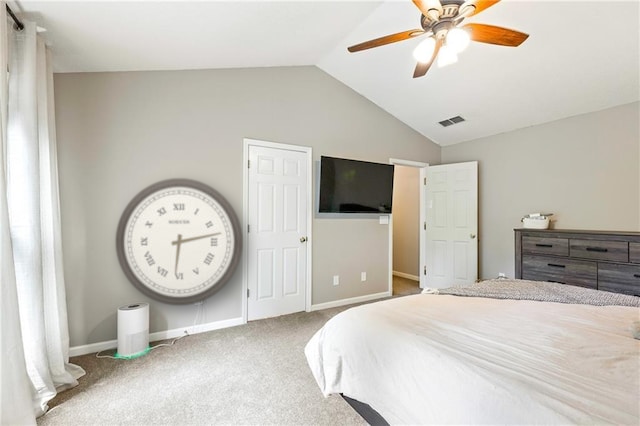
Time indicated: 6h13
